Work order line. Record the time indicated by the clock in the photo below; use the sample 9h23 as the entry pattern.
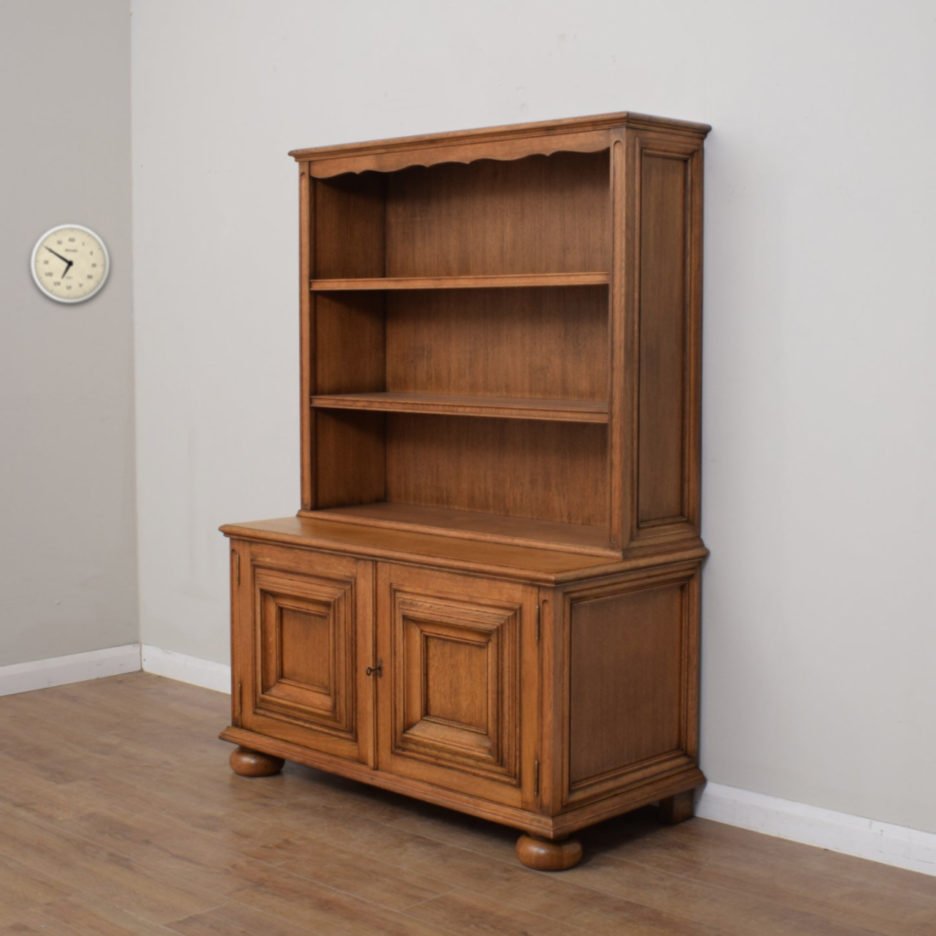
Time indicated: 6h50
